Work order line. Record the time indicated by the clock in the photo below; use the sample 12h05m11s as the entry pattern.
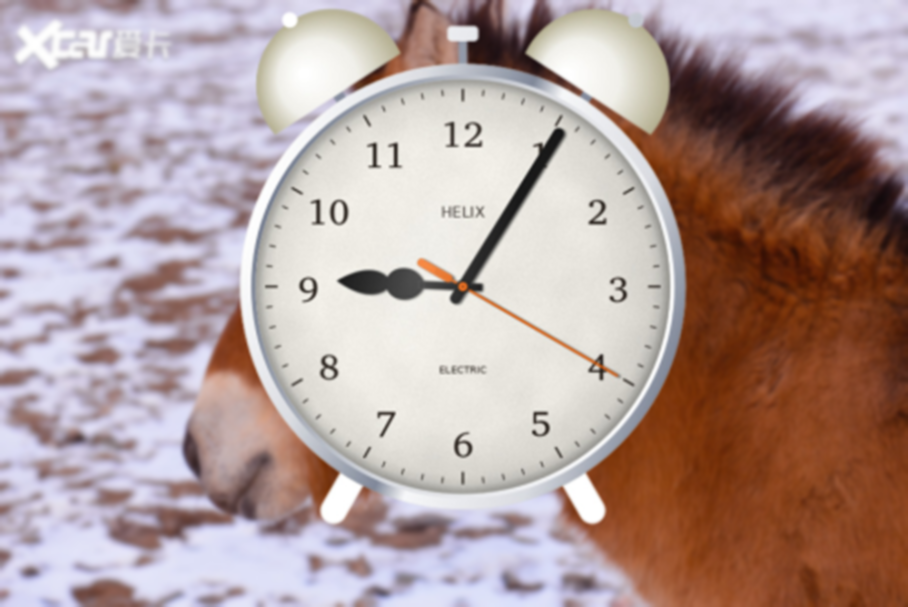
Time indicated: 9h05m20s
